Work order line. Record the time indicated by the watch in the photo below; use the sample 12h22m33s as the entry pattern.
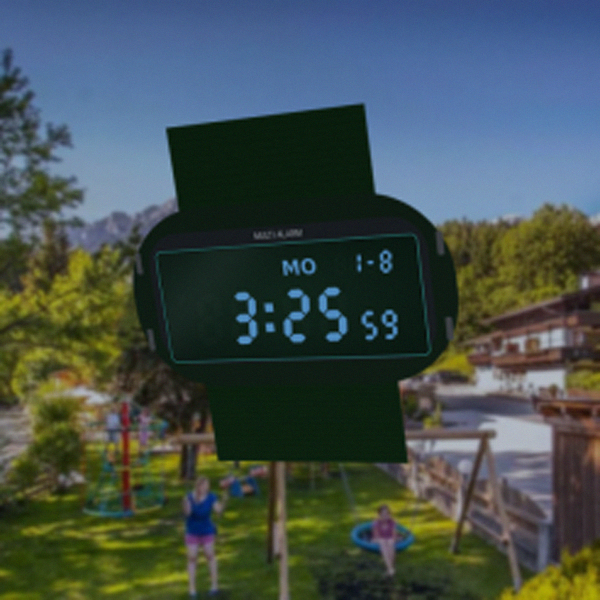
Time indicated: 3h25m59s
